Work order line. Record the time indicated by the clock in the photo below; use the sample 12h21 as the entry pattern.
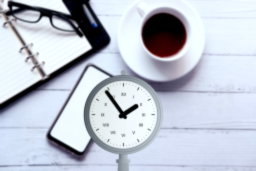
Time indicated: 1h54
